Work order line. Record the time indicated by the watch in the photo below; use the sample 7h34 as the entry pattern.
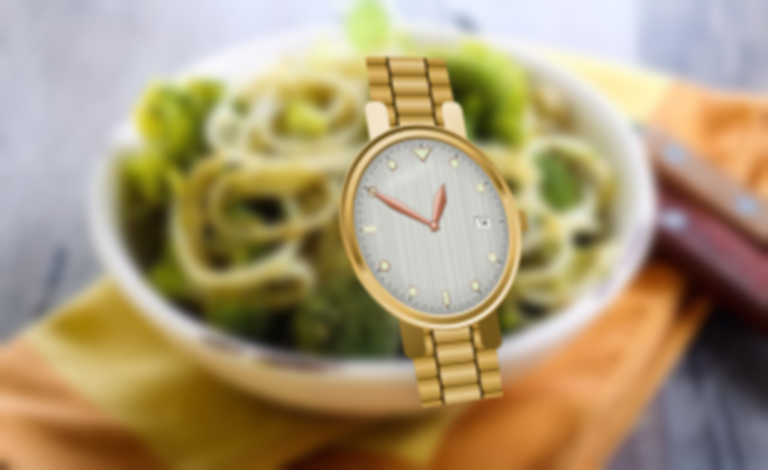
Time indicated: 12h50
